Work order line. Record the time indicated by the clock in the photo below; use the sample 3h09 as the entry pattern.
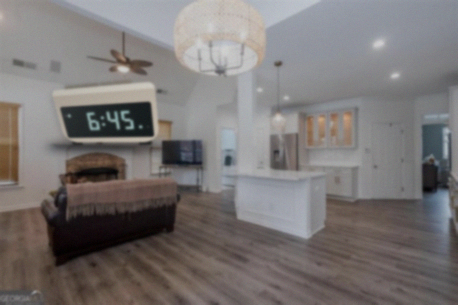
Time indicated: 6h45
